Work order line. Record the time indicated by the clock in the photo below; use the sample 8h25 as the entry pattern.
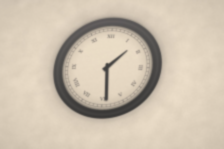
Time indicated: 1h29
